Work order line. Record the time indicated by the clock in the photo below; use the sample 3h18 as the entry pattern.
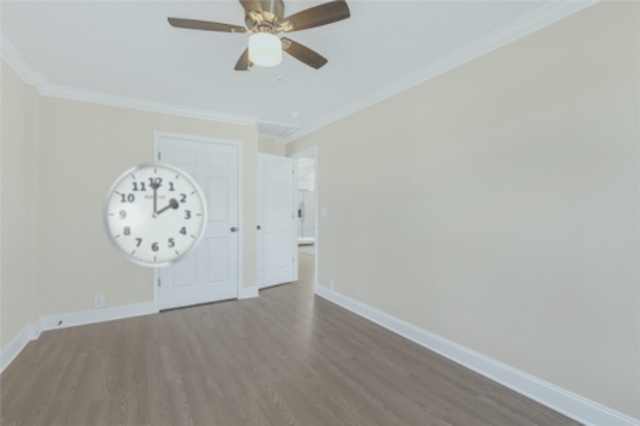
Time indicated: 2h00
